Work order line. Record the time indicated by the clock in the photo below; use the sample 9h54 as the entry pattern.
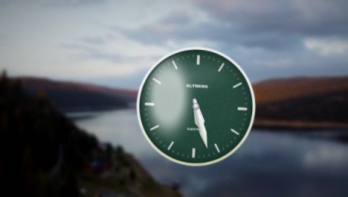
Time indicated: 5h27
